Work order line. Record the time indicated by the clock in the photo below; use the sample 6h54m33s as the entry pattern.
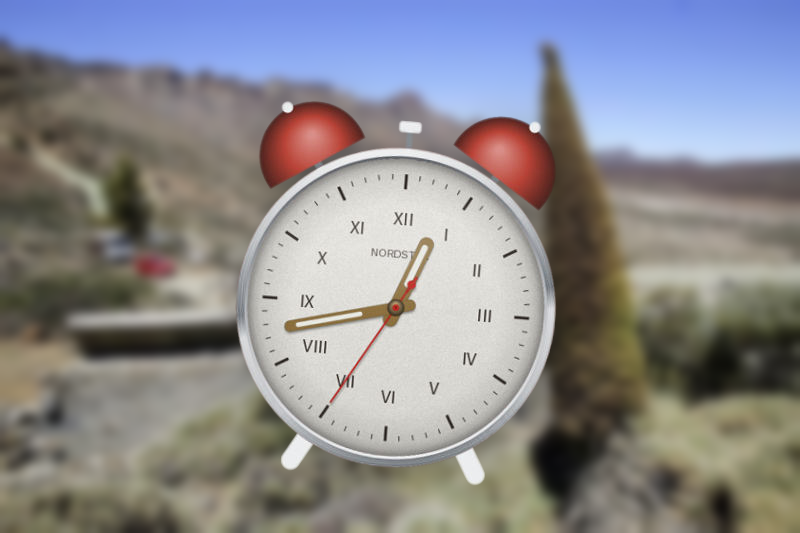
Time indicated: 12h42m35s
